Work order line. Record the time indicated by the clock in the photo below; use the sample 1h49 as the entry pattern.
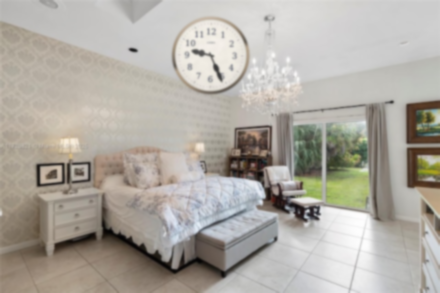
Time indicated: 9h26
